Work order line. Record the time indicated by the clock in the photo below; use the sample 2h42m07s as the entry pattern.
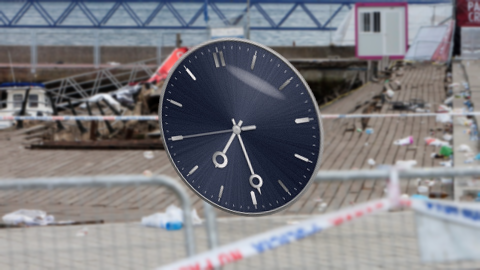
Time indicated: 7h28m45s
